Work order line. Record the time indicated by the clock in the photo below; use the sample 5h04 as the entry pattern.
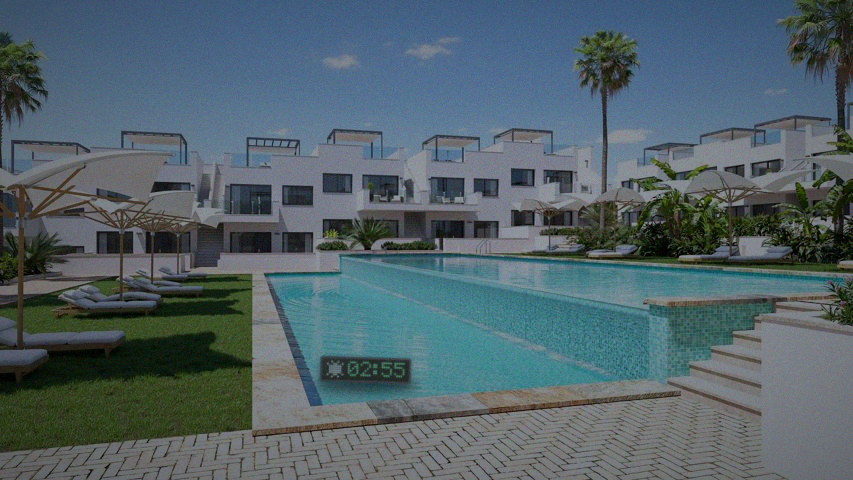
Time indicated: 2h55
